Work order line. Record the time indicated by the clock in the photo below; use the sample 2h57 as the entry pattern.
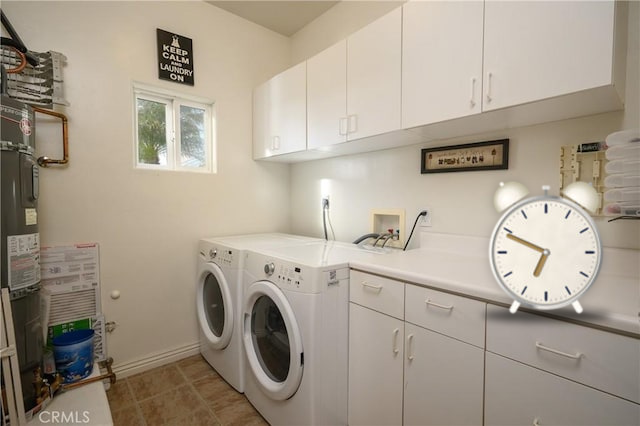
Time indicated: 6h49
